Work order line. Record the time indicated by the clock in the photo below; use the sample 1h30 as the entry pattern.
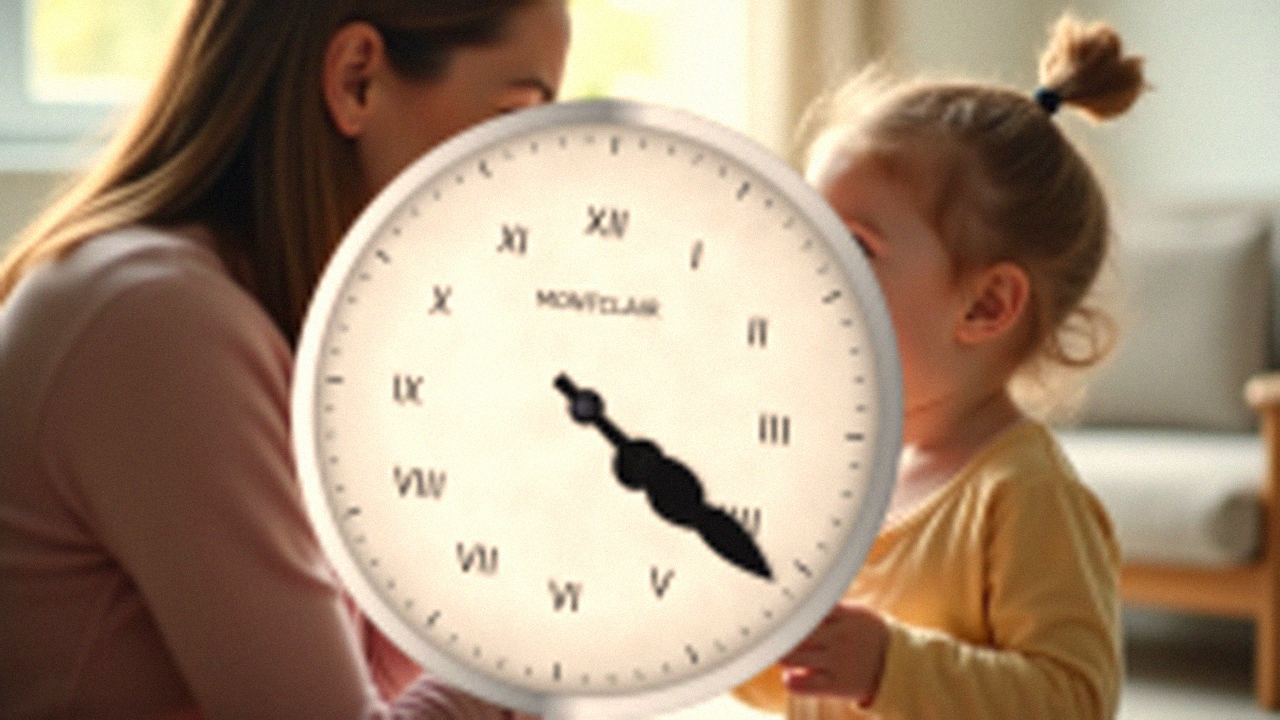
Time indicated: 4h21
